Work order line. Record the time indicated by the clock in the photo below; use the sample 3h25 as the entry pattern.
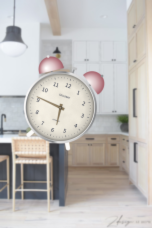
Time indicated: 5h46
